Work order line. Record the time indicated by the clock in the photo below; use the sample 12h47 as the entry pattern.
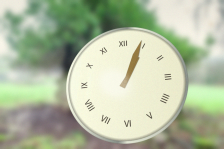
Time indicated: 1h04
